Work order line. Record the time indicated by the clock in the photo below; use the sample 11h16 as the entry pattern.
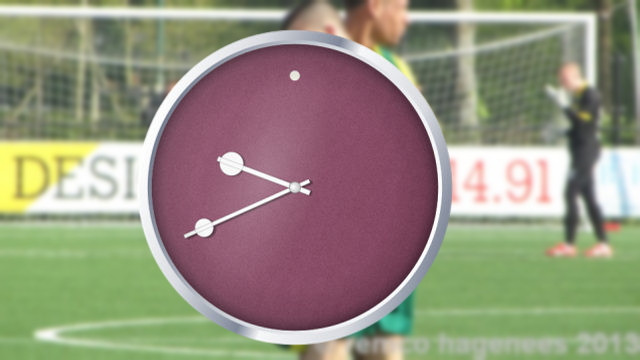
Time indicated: 9h41
